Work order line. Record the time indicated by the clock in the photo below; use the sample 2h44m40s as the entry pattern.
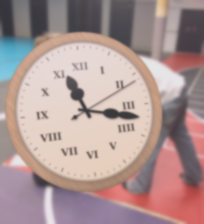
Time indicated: 11h17m11s
